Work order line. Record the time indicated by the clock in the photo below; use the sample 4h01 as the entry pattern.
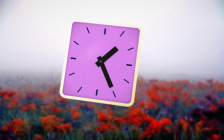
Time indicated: 1h25
